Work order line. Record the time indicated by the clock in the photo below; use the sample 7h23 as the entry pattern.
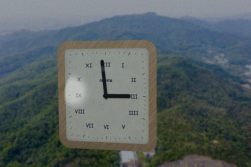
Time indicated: 2h59
